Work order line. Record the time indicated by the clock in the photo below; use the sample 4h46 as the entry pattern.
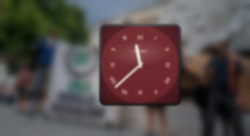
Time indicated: 11h38
